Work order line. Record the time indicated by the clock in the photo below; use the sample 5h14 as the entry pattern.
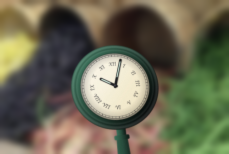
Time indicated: 10h03
